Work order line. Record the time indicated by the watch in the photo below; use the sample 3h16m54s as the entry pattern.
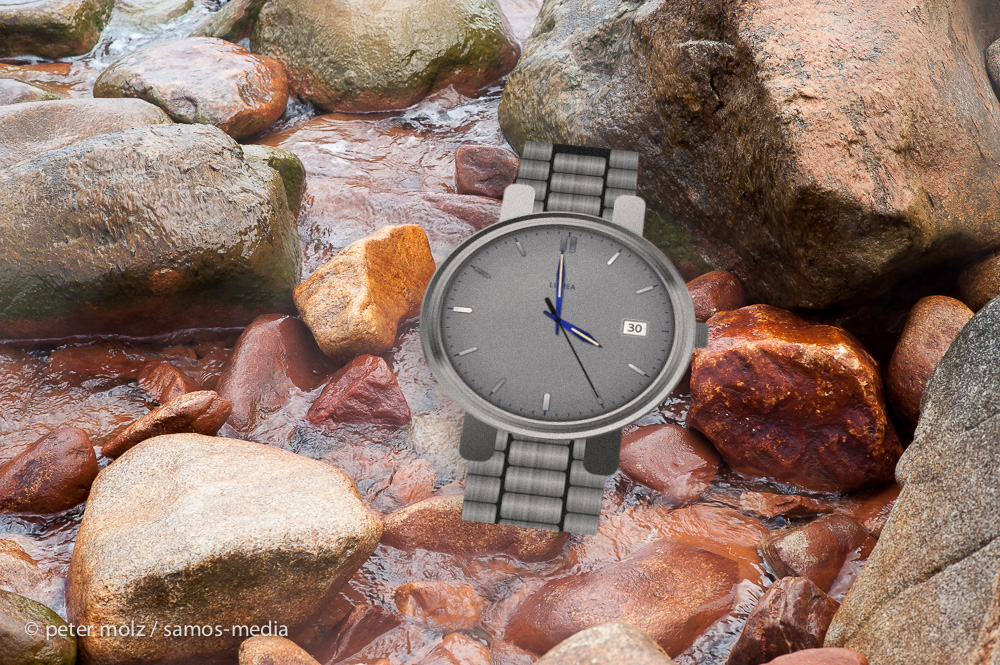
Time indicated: 3h59m25s
